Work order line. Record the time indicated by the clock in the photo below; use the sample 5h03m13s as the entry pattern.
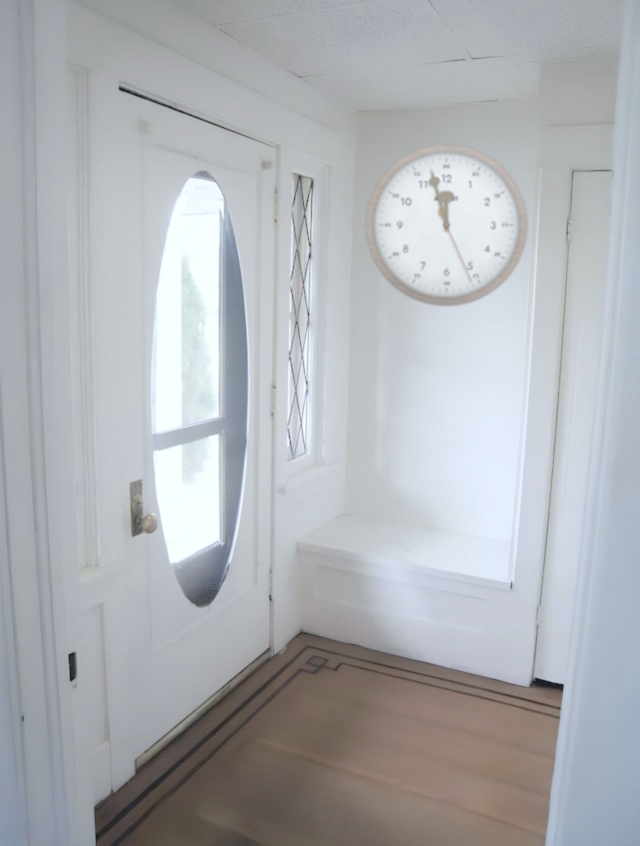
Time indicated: 11h57m26s
